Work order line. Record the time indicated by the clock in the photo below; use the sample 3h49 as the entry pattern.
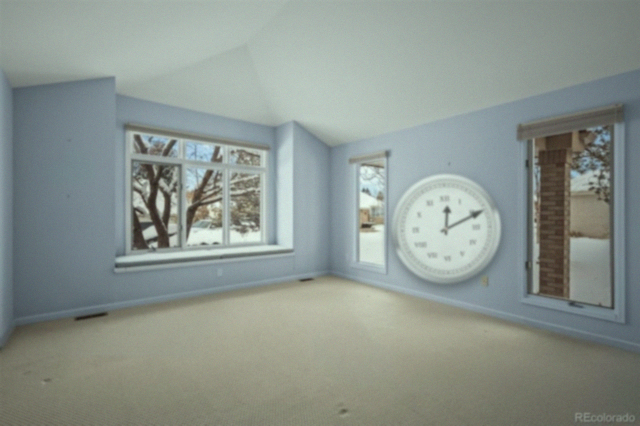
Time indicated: 12h11
